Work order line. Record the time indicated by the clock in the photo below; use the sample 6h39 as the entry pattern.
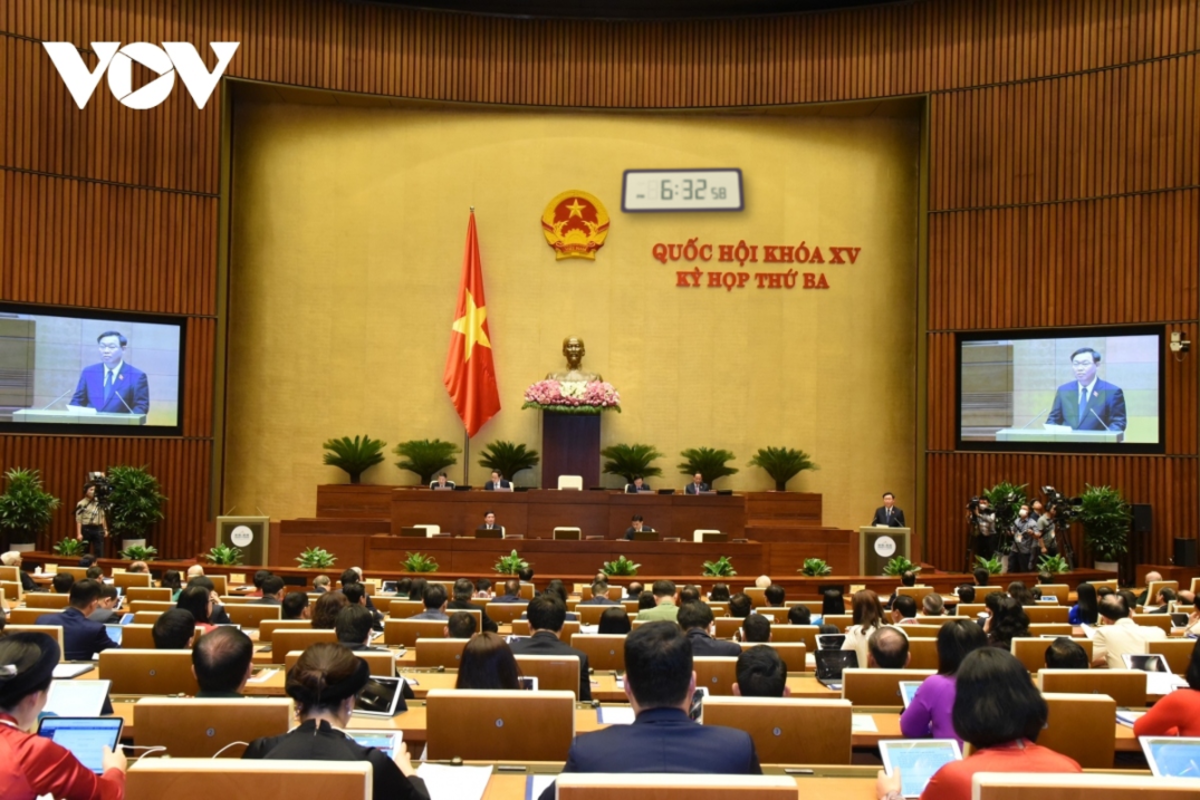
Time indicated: 6h32
